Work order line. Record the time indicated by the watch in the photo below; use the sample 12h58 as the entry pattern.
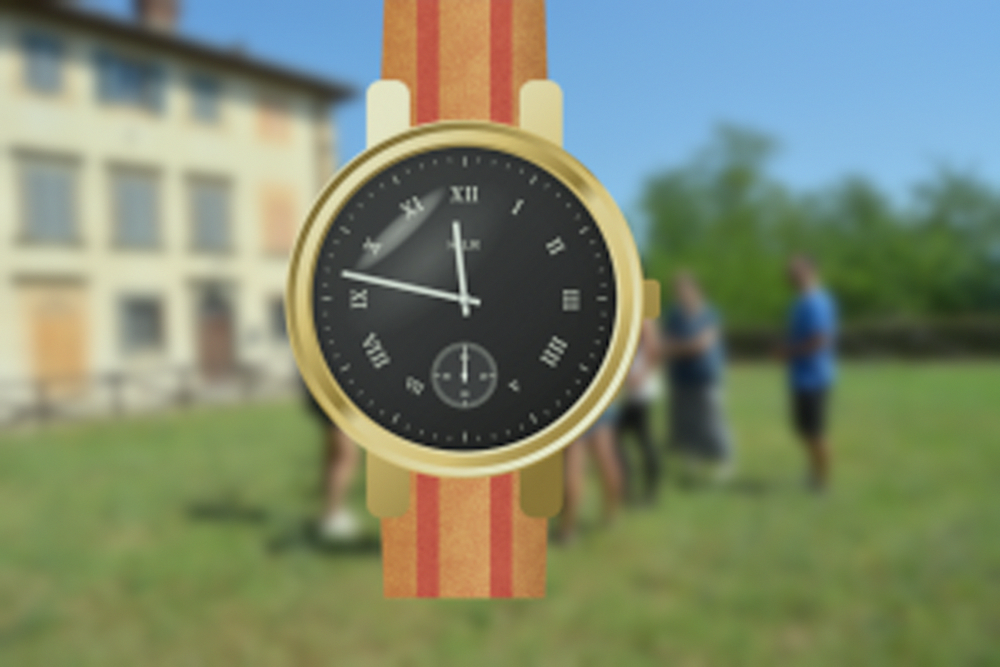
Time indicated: 11h47
